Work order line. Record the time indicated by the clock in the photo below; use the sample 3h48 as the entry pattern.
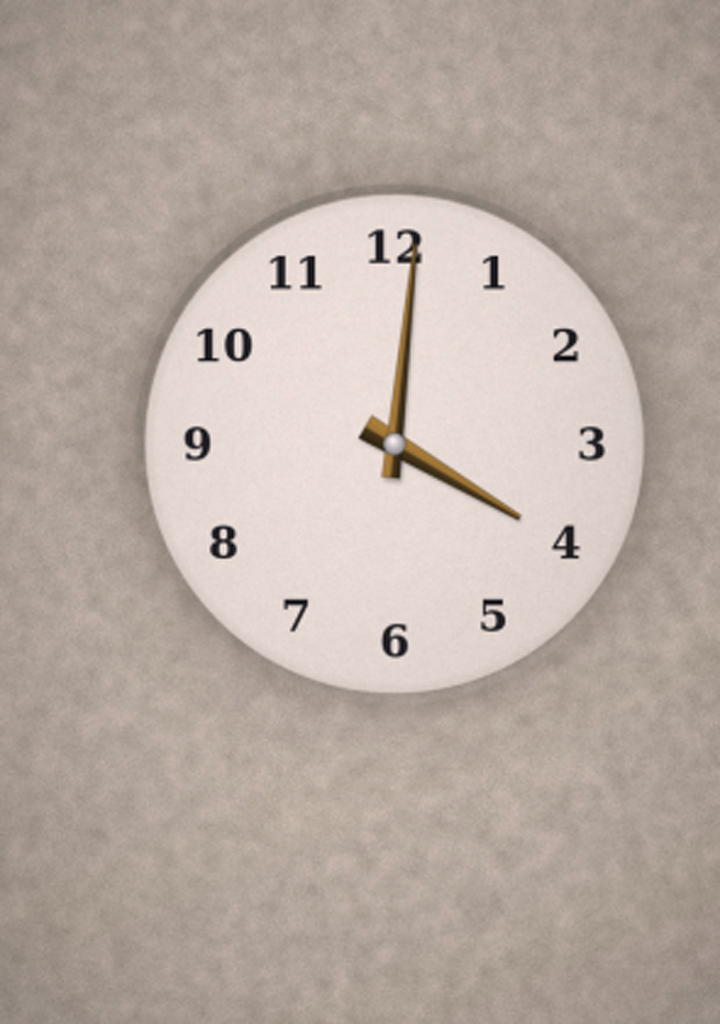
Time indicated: 4h01
